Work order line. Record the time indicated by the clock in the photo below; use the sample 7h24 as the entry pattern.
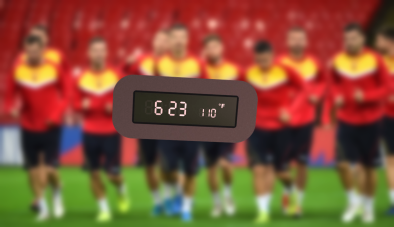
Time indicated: 6h23
